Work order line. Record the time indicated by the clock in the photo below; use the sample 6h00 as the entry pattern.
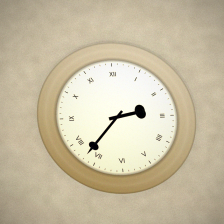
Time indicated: 2h37
